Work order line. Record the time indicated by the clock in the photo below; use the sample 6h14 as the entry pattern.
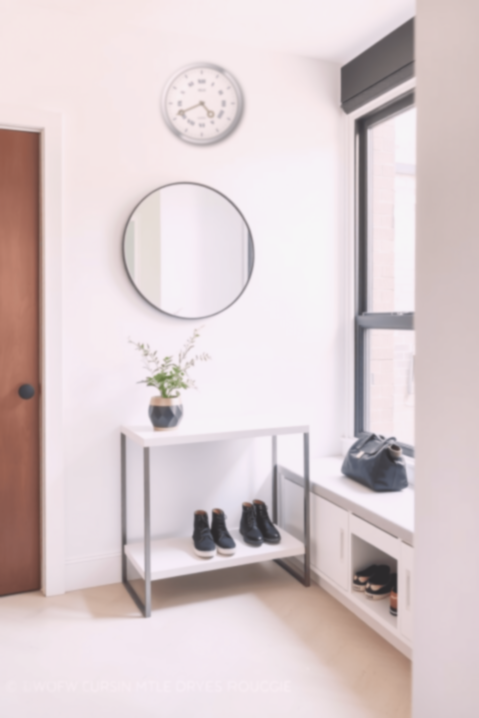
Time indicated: 4h41
